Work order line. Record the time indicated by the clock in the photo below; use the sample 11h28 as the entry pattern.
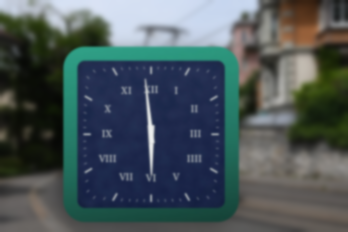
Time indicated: 5h59
